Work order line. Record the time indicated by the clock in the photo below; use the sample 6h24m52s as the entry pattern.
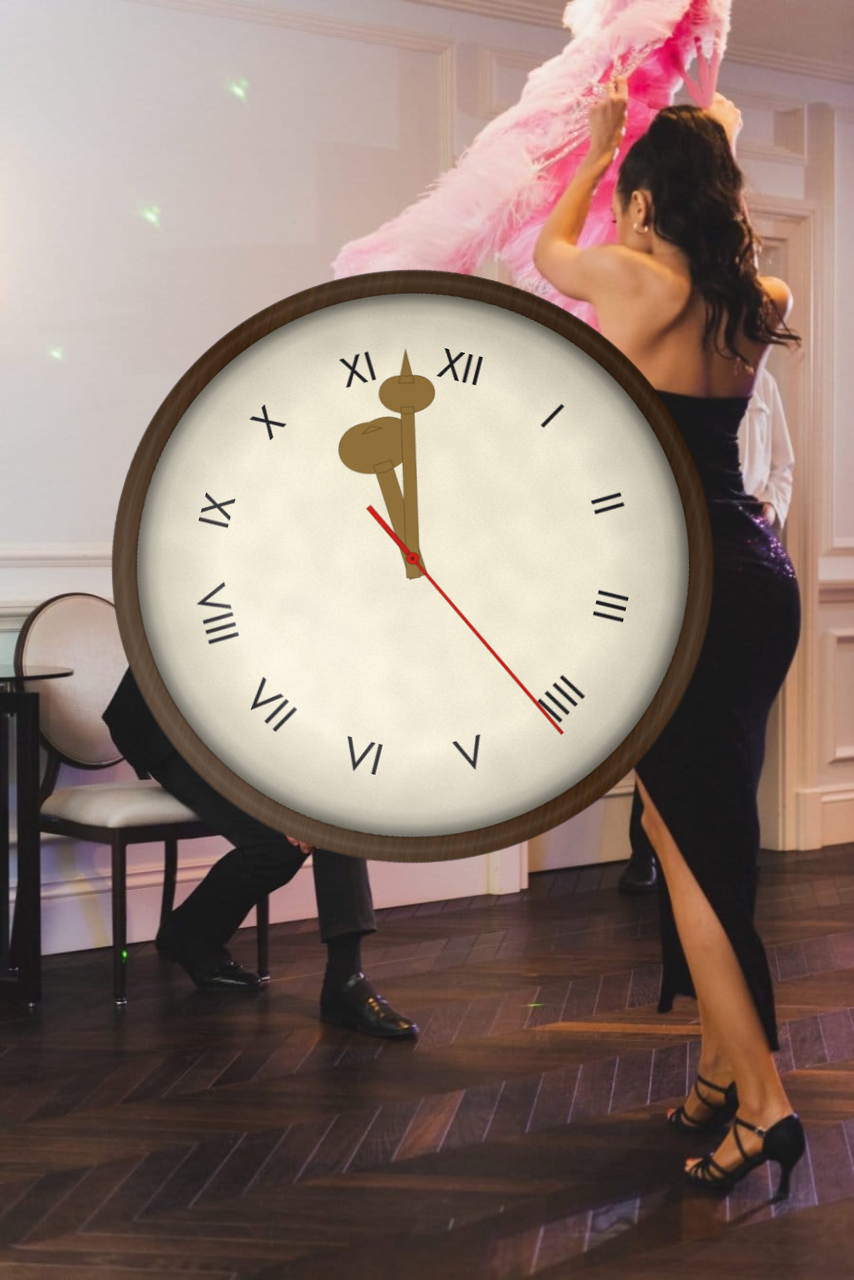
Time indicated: 10h57m21s
